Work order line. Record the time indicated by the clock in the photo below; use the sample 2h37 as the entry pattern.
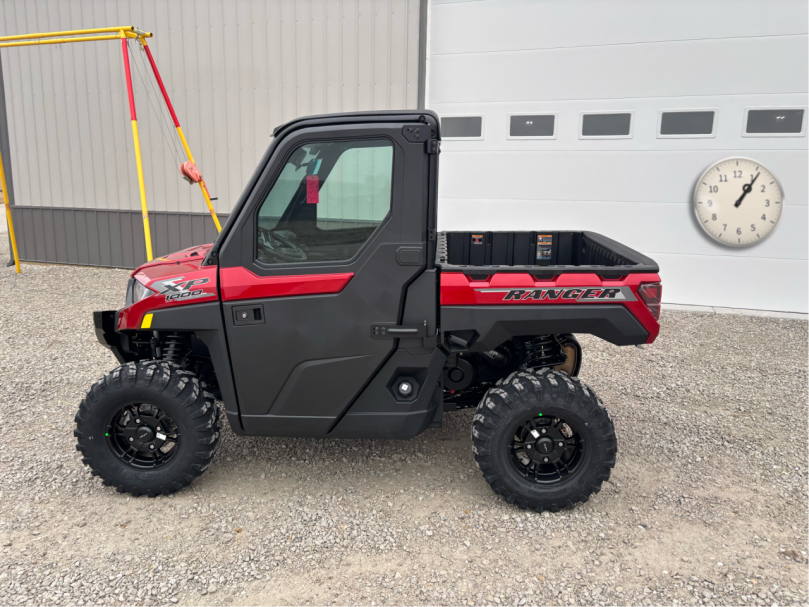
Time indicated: 1h06
